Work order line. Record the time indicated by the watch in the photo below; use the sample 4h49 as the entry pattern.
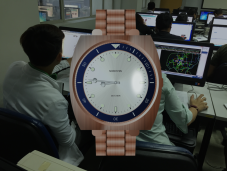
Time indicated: 8h46
